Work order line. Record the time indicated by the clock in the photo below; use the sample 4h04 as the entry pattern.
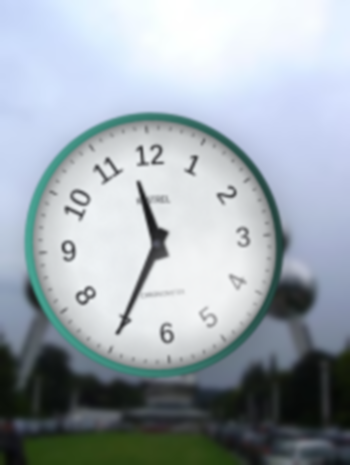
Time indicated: 11h35
